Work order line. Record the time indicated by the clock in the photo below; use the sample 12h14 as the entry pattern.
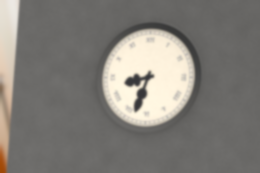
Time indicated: 8h33
